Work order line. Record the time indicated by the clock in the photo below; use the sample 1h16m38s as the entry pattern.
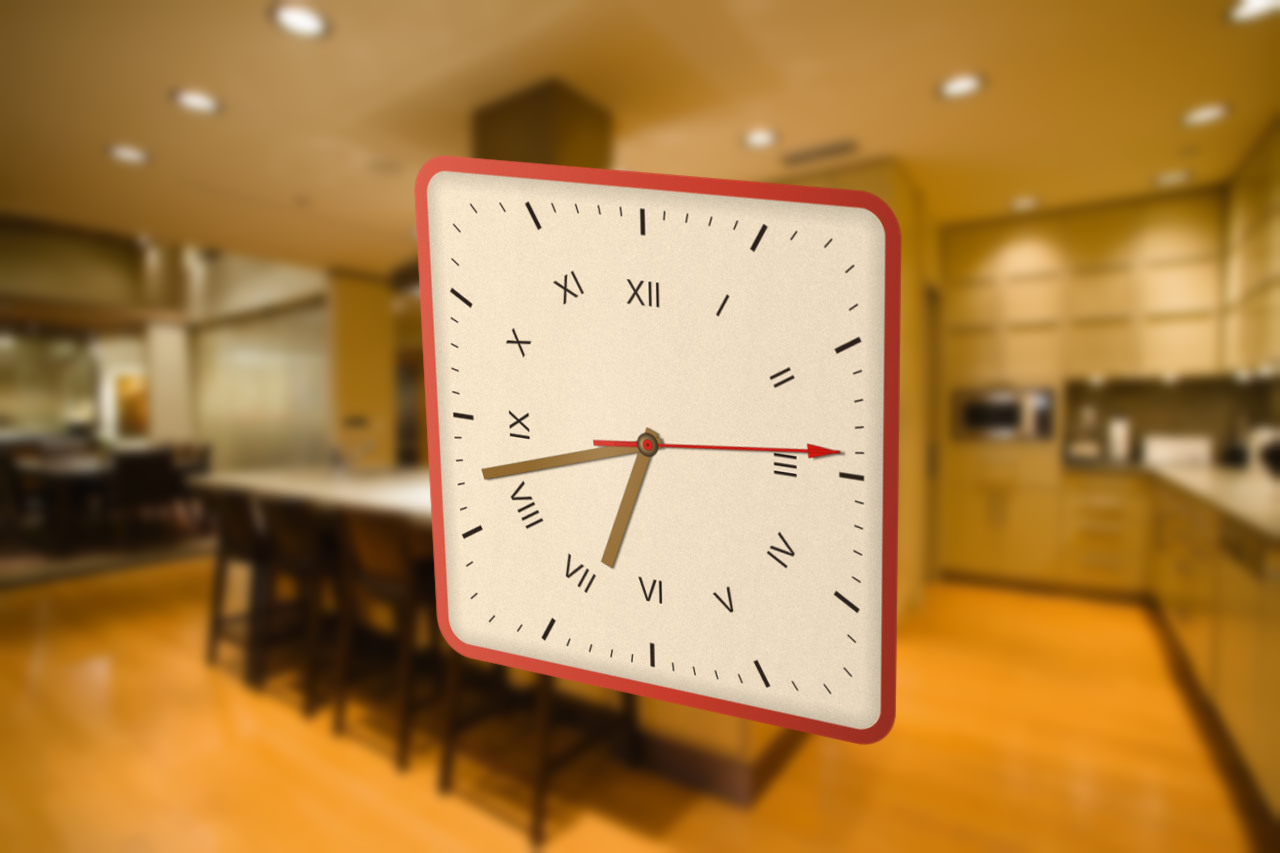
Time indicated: 6h42m14s
